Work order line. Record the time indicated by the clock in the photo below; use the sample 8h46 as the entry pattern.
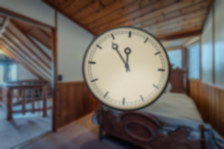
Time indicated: 11h54
